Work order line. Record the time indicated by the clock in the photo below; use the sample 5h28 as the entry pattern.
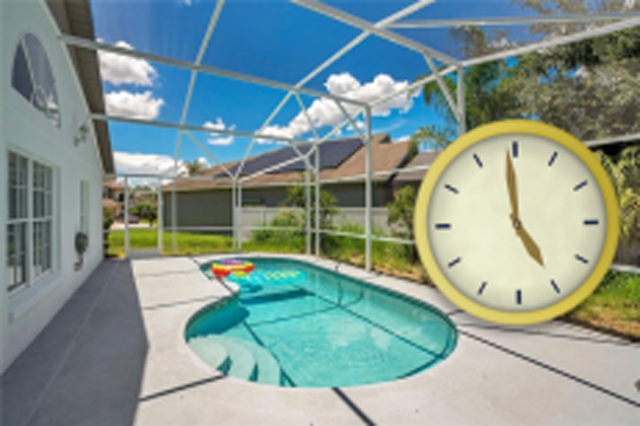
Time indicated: 4h59
